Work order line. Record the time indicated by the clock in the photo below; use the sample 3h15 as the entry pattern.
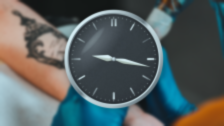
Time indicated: 9h17
